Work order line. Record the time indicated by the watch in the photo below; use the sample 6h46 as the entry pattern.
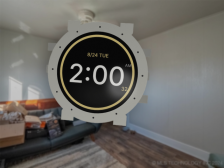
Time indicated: 2h00
